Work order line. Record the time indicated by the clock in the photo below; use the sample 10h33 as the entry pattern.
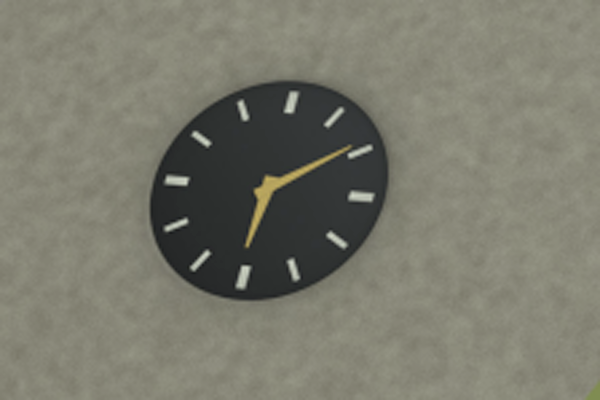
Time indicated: 6h09
